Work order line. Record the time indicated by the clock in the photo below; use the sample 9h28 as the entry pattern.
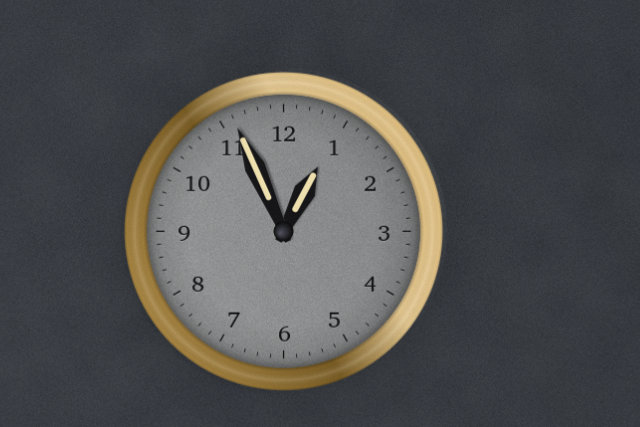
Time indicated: 12h56
